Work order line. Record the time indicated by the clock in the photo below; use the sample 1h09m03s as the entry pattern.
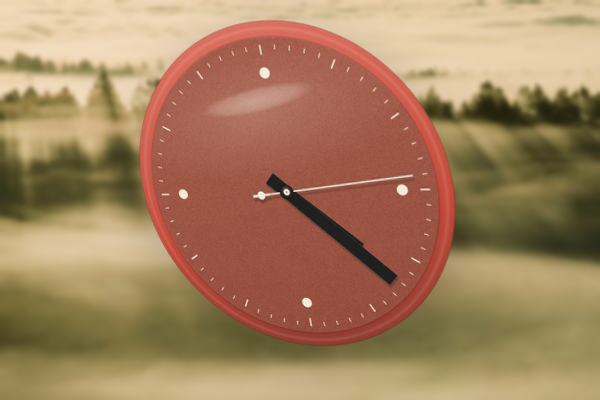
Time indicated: 4h22m14s
